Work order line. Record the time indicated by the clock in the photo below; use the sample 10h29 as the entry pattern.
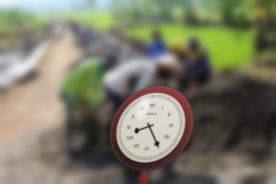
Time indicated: 8h25
